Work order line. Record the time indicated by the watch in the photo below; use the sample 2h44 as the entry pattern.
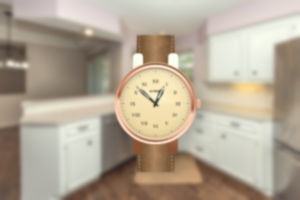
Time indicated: 12h52
